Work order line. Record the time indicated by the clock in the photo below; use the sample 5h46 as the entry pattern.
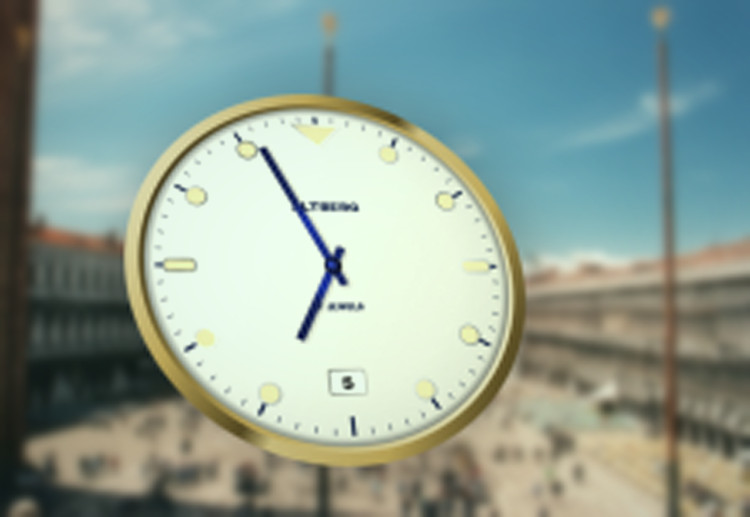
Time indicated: 6h56
